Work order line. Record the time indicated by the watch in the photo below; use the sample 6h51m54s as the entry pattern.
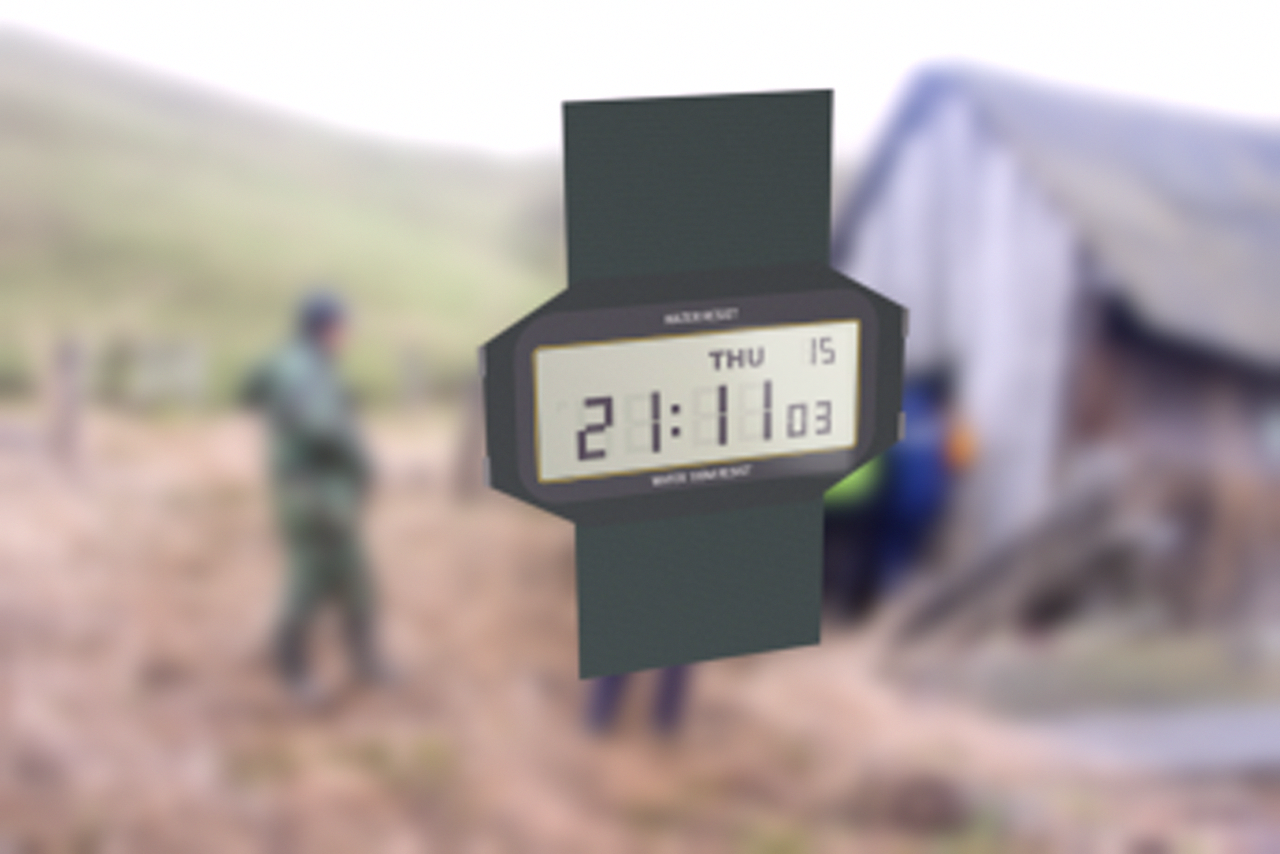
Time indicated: 21h11m03s
